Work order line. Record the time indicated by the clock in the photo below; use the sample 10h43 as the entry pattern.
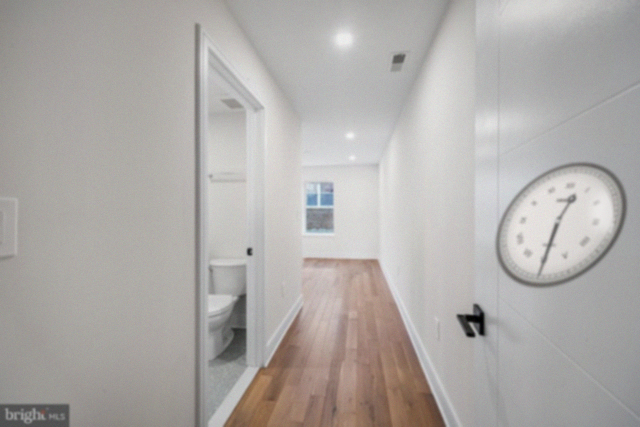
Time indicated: 12h30
